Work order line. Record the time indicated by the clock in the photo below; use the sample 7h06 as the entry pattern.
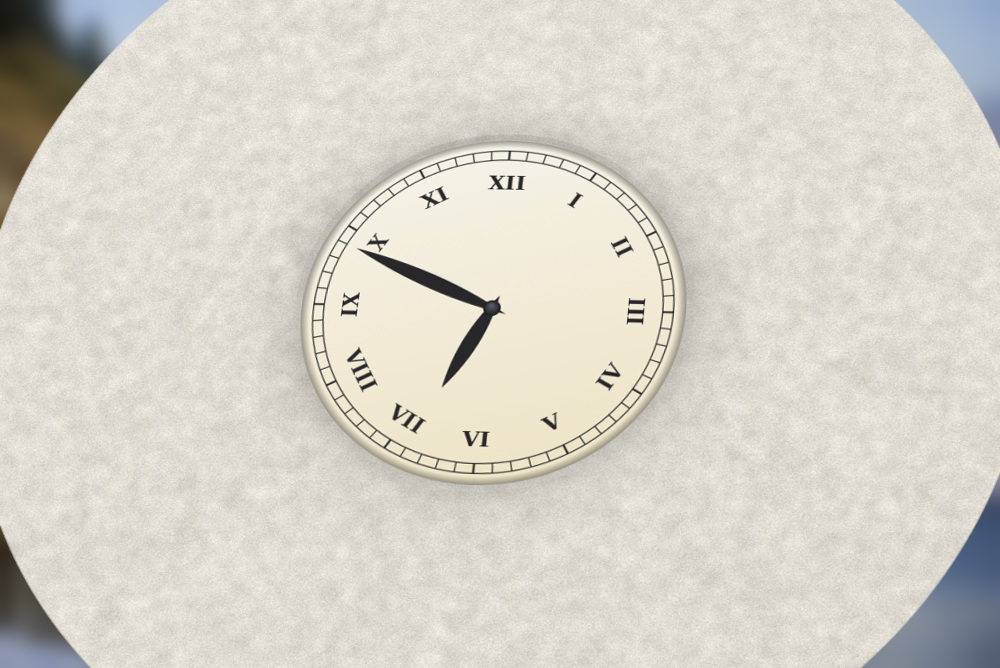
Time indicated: 6h49
